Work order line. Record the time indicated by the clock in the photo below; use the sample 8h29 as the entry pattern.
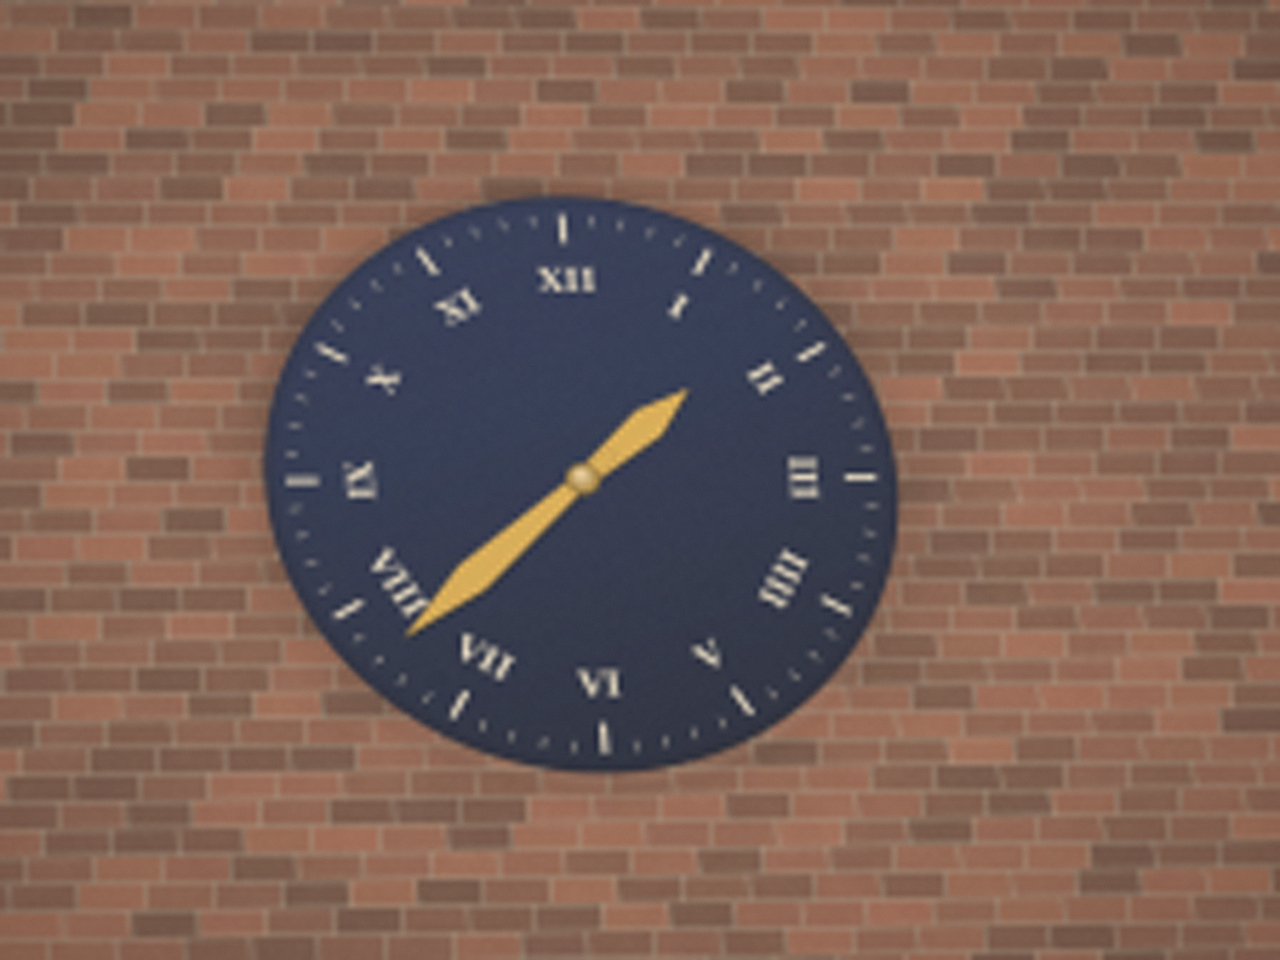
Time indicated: 1h38
